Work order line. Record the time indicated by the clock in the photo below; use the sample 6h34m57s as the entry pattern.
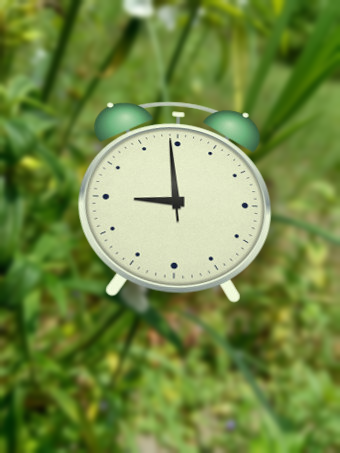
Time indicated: 8h58m59s
